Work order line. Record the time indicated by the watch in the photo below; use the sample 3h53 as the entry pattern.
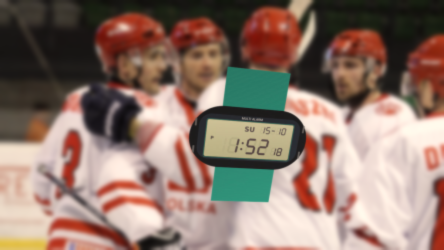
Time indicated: 1h52
